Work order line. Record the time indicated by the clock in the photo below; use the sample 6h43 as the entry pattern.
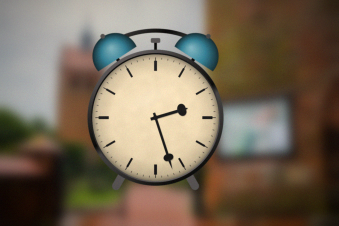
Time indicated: 2h27
